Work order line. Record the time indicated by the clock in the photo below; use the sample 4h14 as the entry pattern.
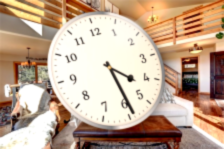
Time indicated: 4h29
